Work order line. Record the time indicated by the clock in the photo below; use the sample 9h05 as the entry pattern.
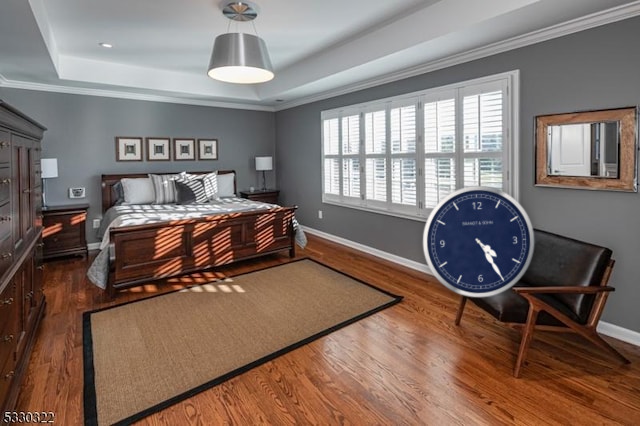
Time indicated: 4h25
